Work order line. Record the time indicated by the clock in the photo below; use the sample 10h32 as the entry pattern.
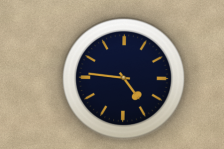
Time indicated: 4h46
